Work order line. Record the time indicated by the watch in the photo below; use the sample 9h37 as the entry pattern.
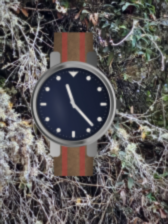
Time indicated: 11h23
